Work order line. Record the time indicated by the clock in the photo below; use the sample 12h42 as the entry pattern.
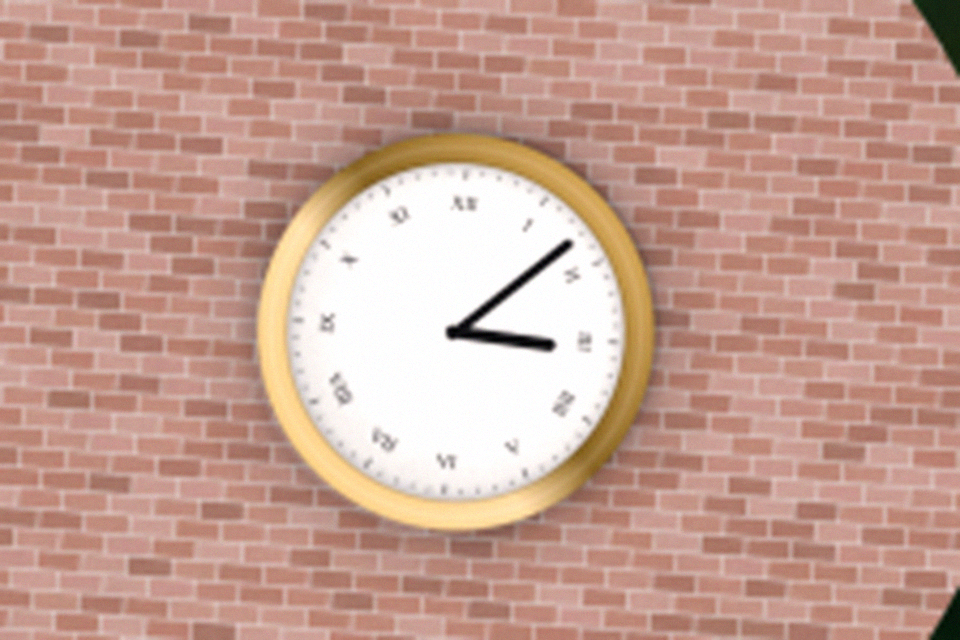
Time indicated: 3h08
